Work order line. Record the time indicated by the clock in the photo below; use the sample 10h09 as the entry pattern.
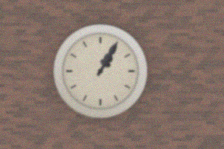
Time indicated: 1h05
